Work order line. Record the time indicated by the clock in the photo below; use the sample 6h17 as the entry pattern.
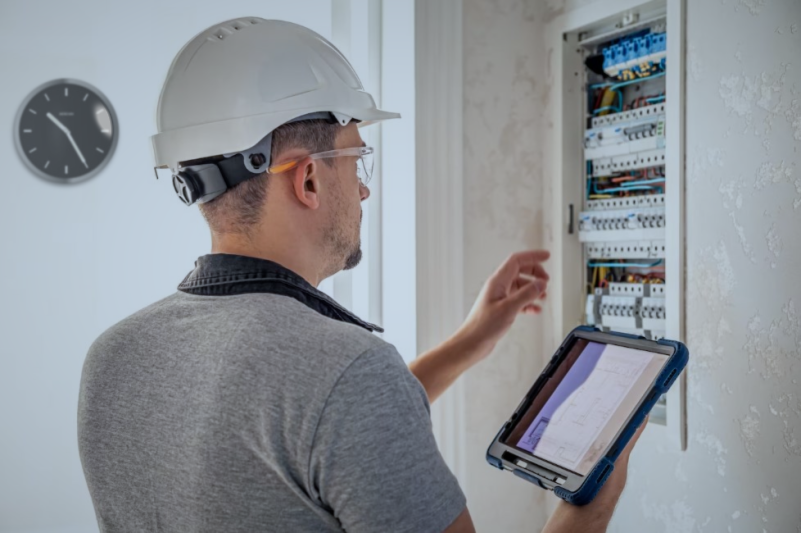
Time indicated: 10h25
